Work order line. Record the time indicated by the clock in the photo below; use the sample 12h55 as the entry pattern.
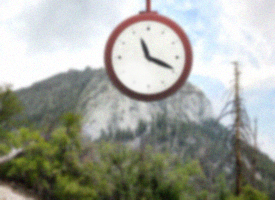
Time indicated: 11h19
